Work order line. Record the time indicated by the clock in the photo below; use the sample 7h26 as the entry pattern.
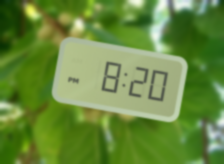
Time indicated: 8h20
